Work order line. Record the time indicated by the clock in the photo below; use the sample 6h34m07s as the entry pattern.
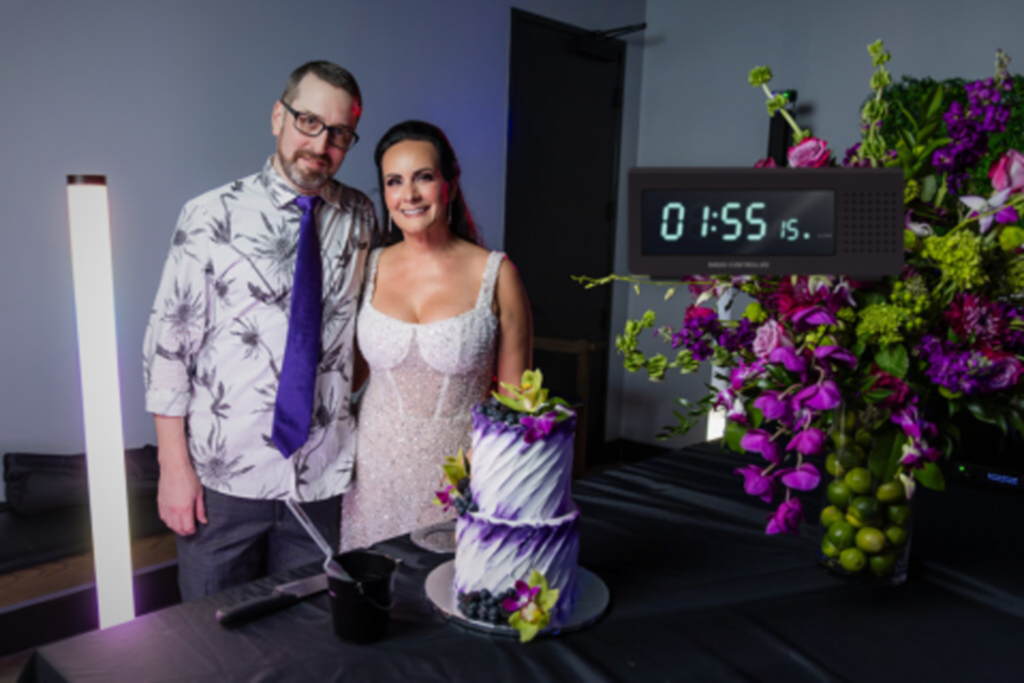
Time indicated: 1h55m15s
